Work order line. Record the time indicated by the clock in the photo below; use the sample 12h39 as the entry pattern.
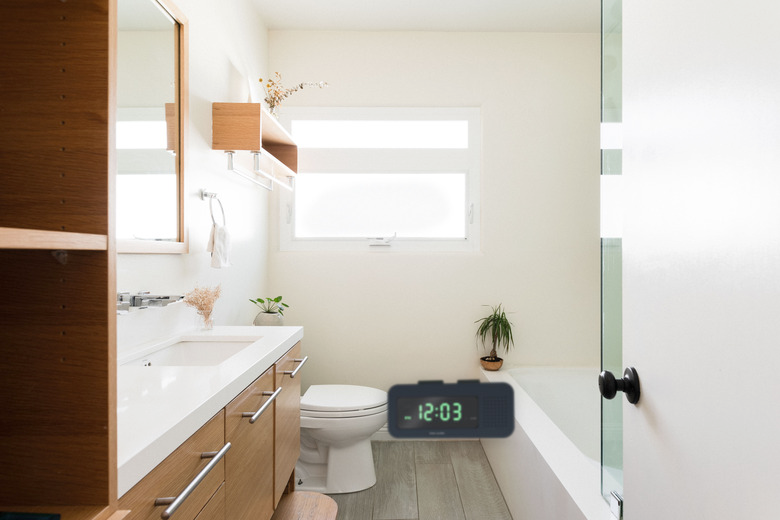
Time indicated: 12h03
